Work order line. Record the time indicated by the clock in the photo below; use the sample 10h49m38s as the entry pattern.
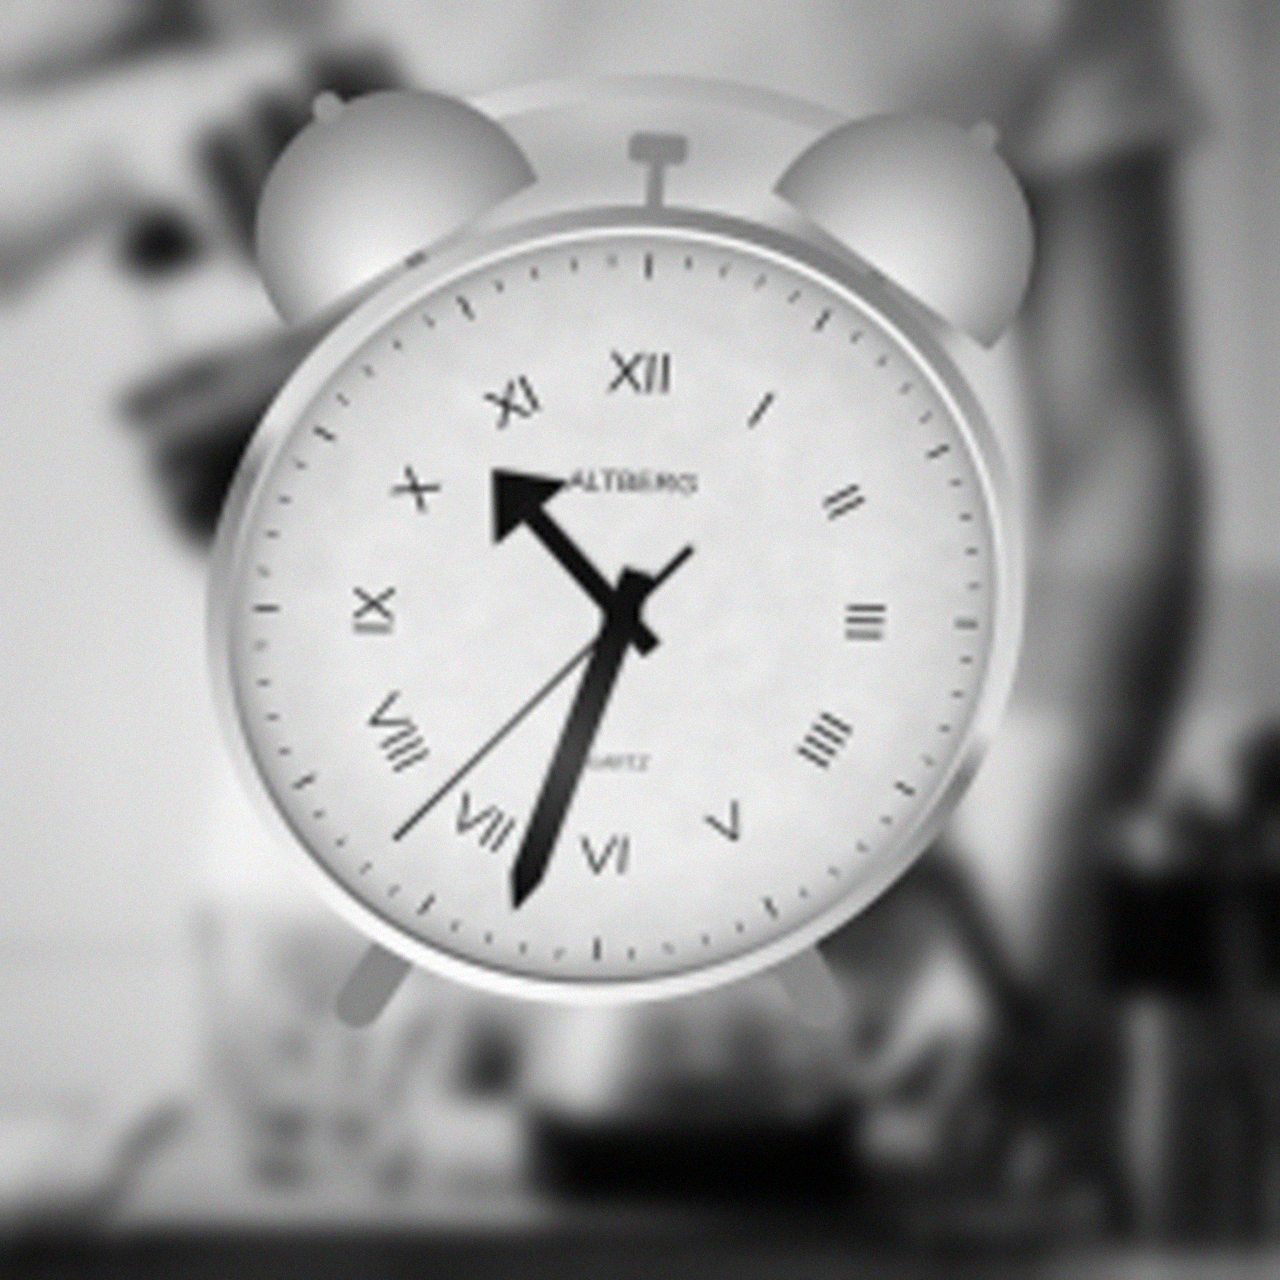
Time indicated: 10h32m37s
